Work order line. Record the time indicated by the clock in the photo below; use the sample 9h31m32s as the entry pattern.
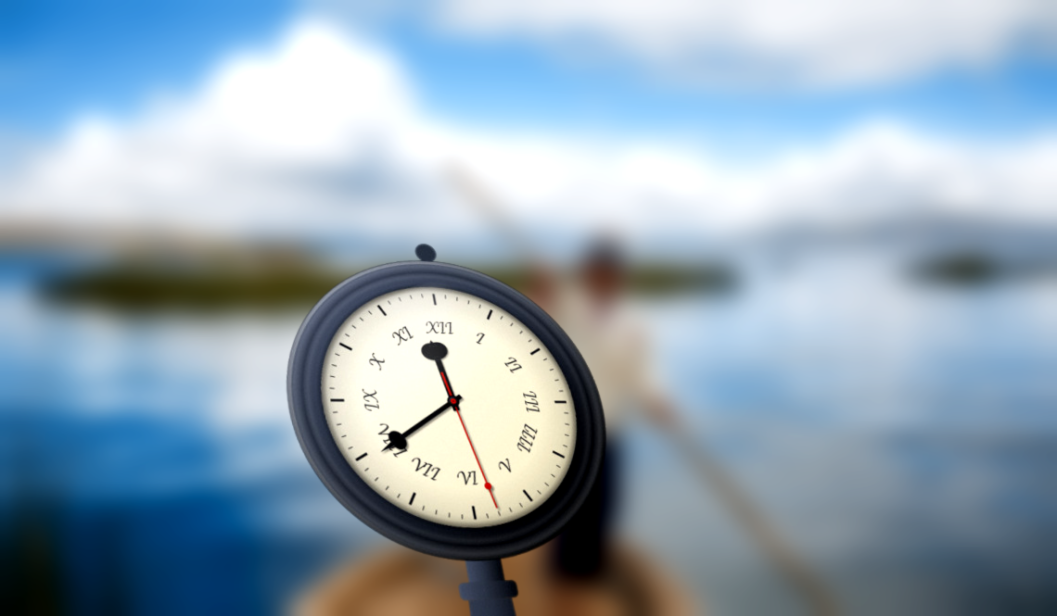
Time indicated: 11h39m28s
